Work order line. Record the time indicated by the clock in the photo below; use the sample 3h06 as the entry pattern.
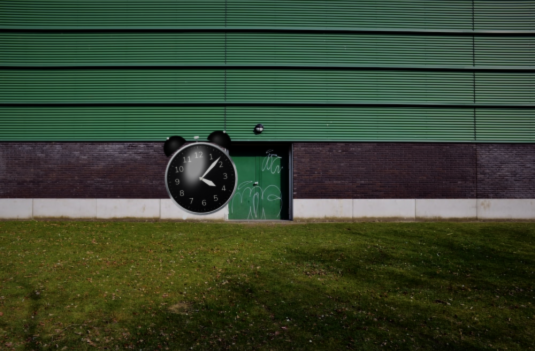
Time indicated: 4h08
